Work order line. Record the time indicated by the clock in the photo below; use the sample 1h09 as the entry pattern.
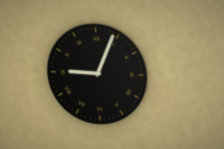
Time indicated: 9h04
